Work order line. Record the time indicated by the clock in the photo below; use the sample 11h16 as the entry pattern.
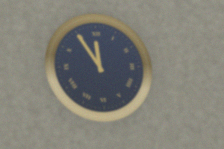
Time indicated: 11h55
